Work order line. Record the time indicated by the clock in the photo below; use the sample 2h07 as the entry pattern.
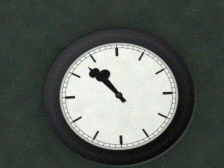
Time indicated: 10h53
